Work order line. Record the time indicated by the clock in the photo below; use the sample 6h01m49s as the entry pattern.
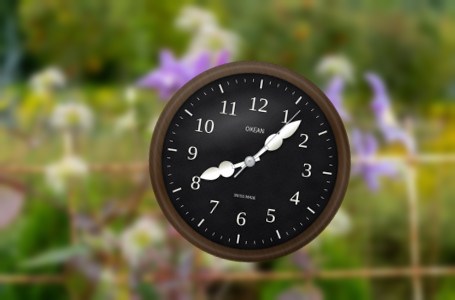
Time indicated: 8h07m06s
